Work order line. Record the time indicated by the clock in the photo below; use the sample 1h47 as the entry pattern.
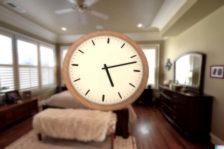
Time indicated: 5h12
